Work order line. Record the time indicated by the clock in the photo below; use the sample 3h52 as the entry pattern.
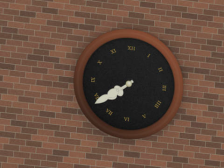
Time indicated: 7h39
